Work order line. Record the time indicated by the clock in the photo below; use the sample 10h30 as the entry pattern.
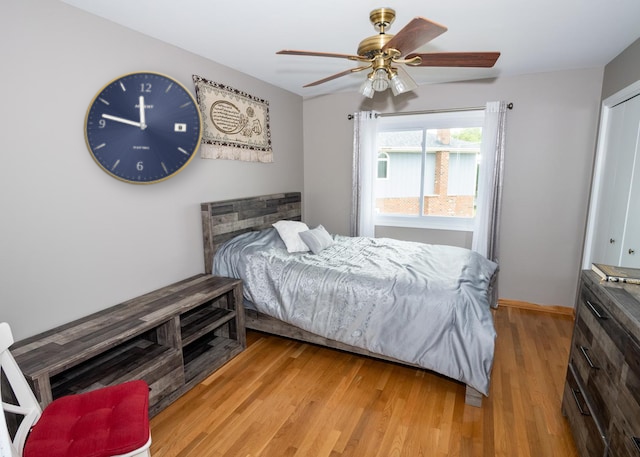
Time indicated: 11h47
